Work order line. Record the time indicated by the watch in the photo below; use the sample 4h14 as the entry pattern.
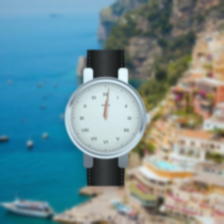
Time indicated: 12h01
